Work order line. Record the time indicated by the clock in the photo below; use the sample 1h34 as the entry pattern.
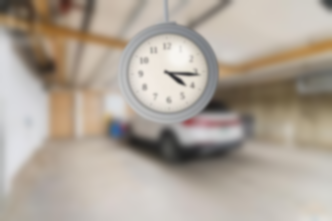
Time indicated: 4h16
